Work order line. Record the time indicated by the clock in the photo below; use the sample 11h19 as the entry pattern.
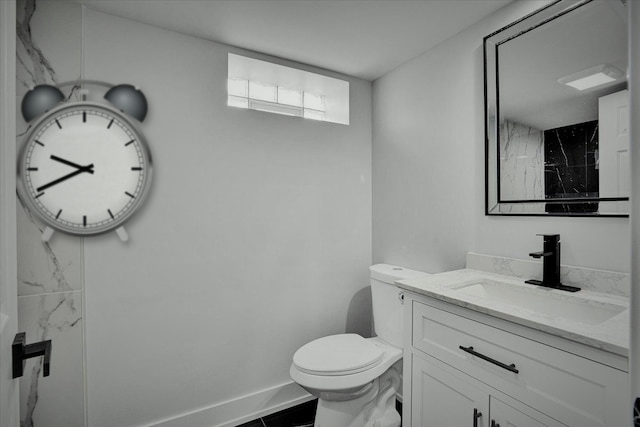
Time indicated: 9h41
